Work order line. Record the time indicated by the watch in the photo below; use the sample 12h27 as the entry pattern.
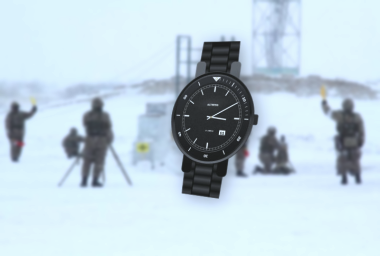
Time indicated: 3h10
